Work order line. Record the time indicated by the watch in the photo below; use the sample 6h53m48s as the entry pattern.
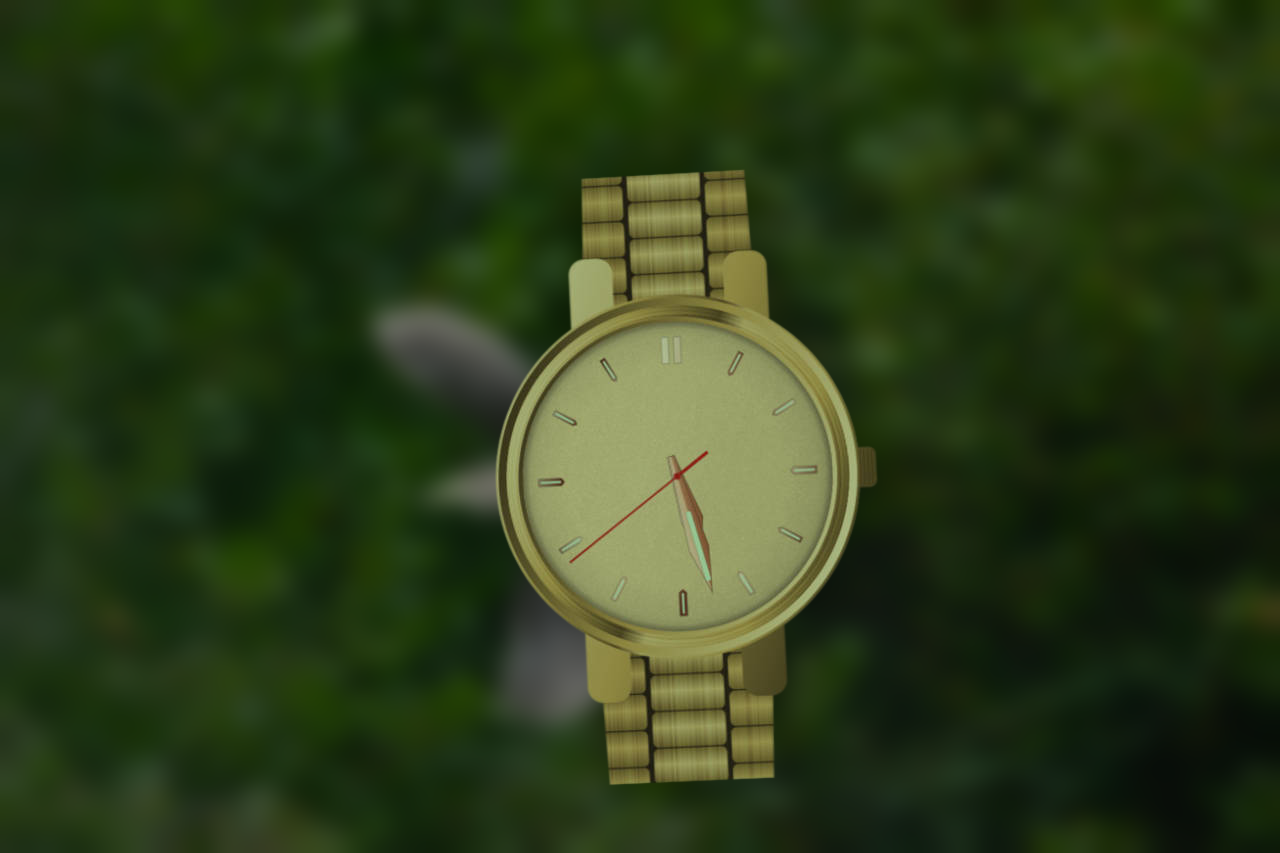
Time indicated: 5h27m39s
